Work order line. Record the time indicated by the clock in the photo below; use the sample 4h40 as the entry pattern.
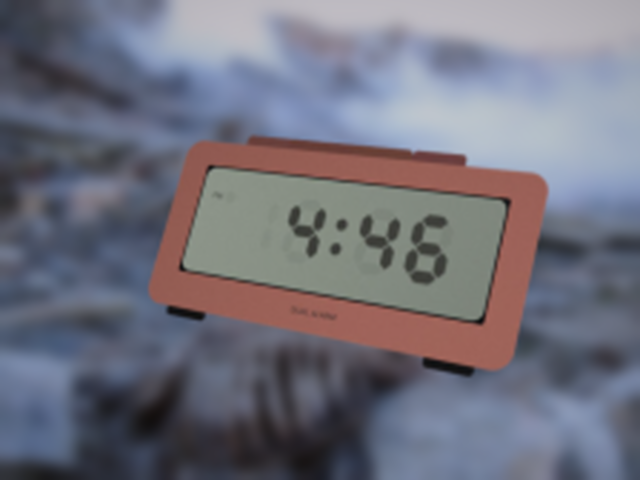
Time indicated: 4h46
